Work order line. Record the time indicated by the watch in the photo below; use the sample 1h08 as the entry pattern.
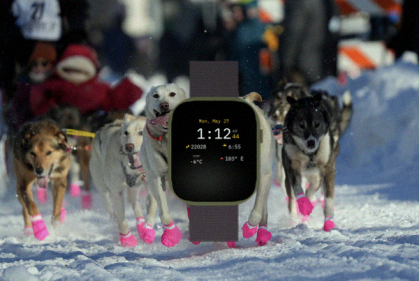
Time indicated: 1h12
